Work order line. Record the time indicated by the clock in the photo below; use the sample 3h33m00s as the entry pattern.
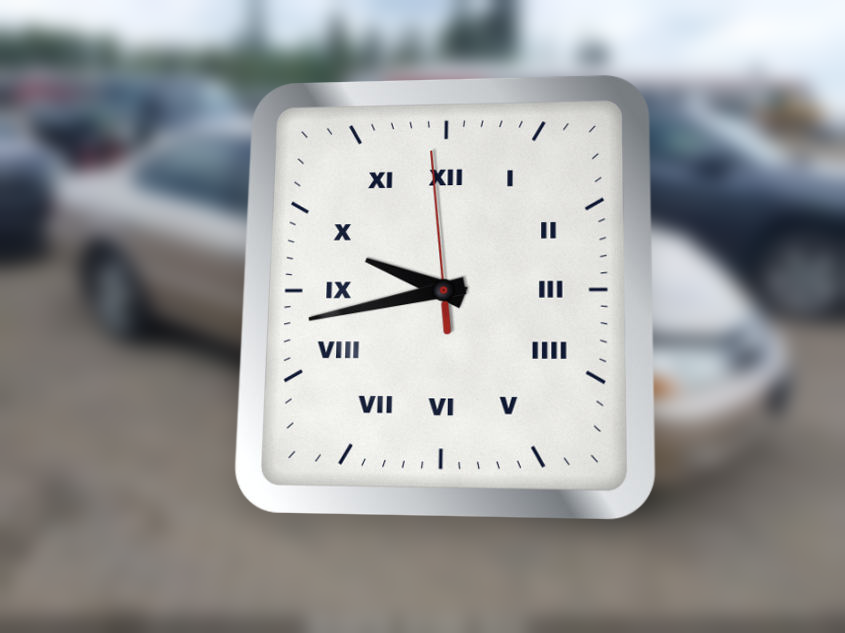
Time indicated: 9h42m59s
